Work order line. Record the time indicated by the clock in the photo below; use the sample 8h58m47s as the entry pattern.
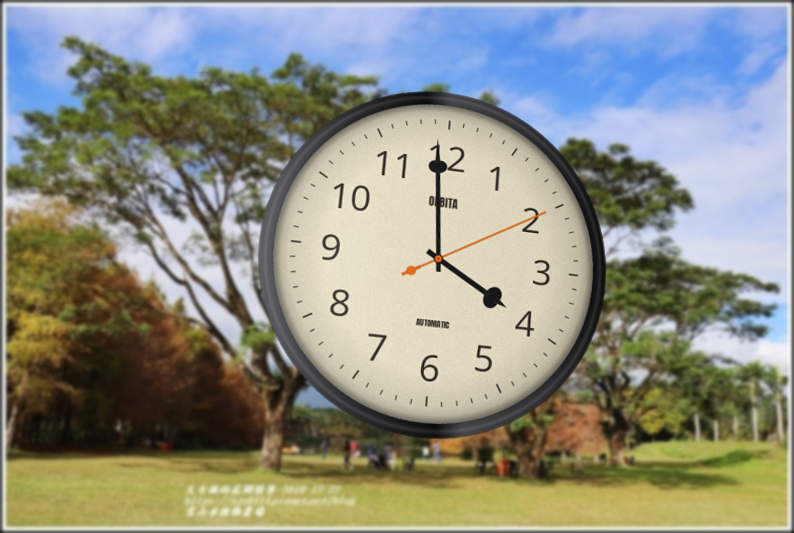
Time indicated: 3h59m10s
